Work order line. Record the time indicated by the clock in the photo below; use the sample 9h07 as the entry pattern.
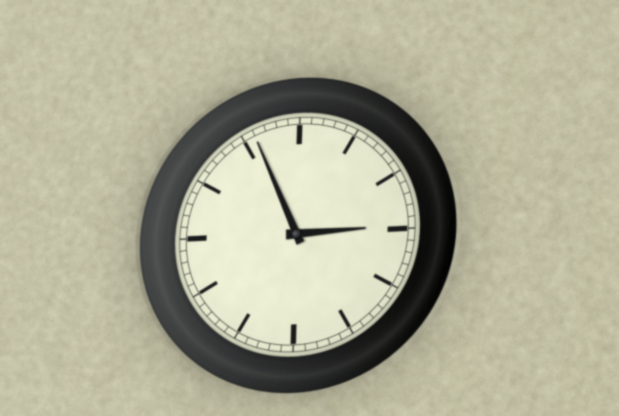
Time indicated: 2h56
